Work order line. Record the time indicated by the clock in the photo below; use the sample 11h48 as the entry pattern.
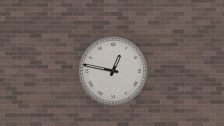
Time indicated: 12h47
